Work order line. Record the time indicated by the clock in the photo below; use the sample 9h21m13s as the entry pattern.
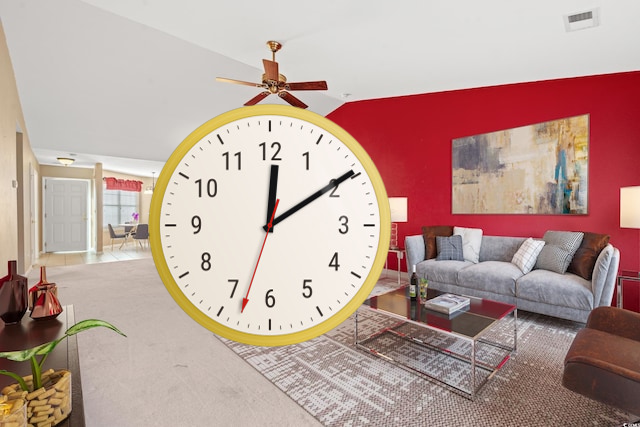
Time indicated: 12h09m33s
